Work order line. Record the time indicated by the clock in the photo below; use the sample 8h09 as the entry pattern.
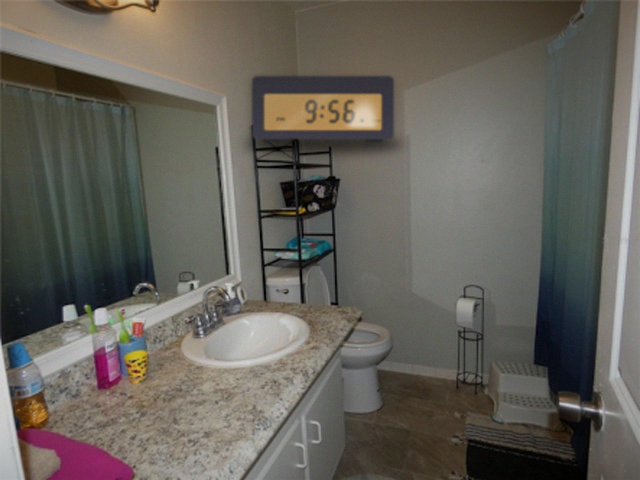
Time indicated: 9h56
